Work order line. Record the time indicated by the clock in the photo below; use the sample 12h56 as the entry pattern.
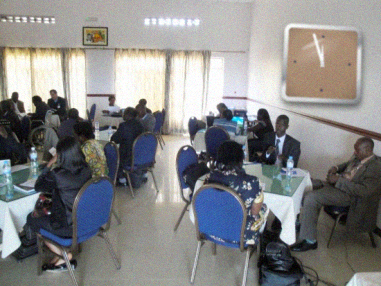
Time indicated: 11h57
